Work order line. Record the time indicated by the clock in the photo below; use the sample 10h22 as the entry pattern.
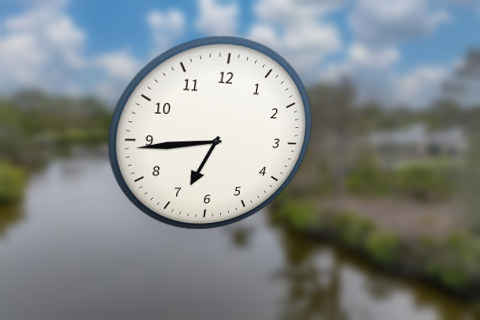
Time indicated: 6h44
